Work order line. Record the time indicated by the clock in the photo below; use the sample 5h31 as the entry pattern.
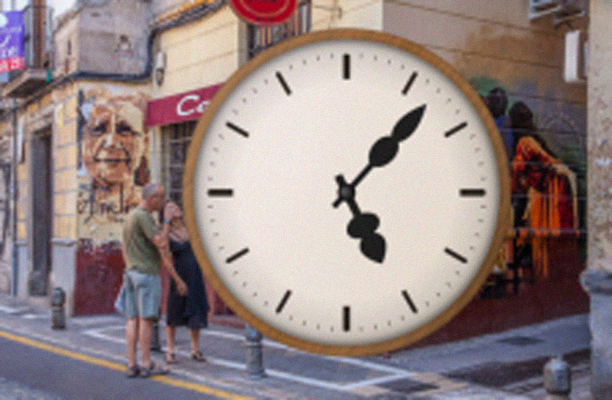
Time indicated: 5h07
